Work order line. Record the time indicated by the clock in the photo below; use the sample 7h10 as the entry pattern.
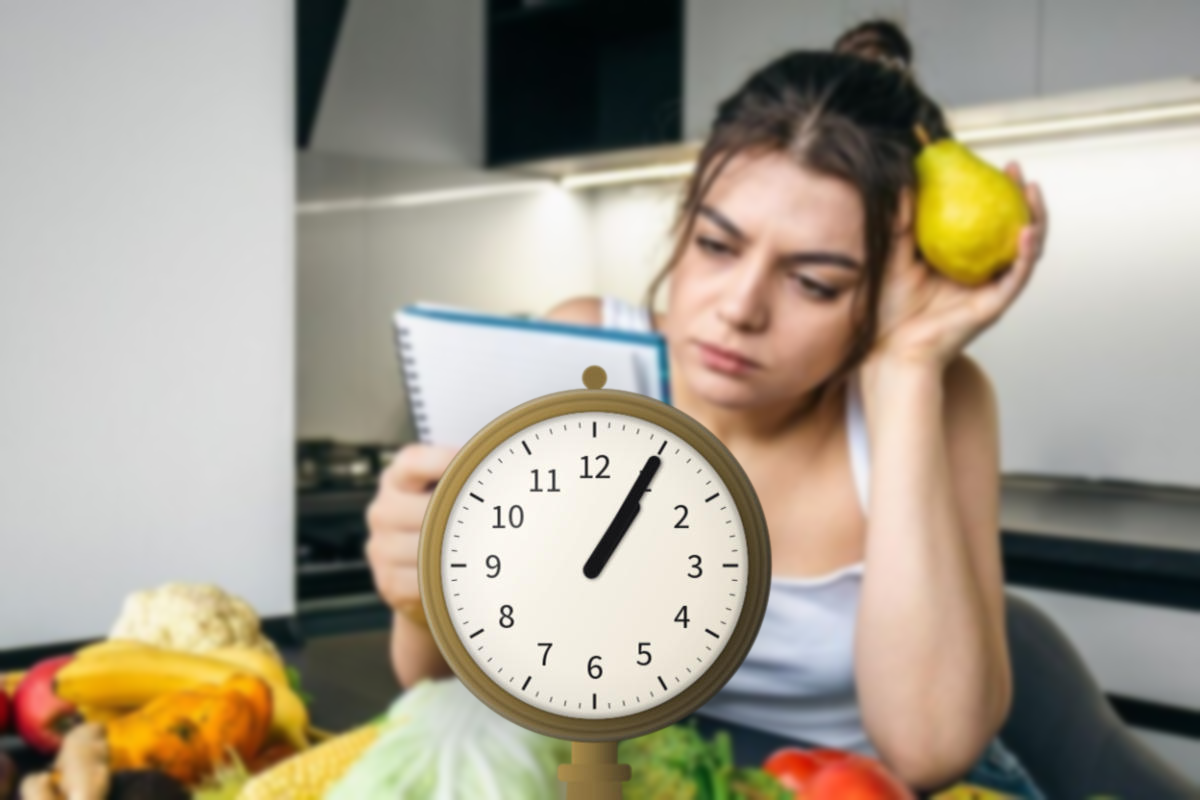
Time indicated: 1h05
